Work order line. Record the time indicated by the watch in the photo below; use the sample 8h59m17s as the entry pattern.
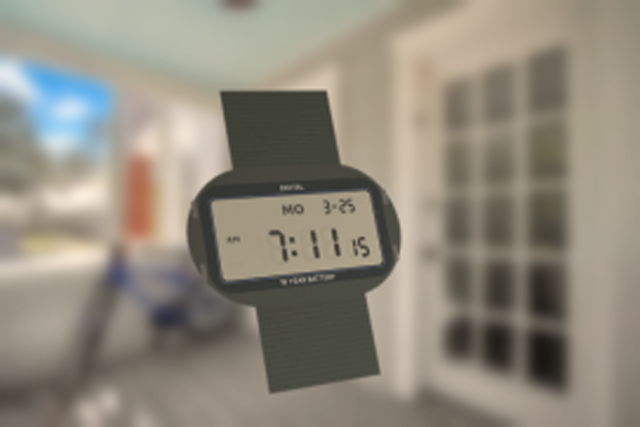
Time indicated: 7h11m15s
